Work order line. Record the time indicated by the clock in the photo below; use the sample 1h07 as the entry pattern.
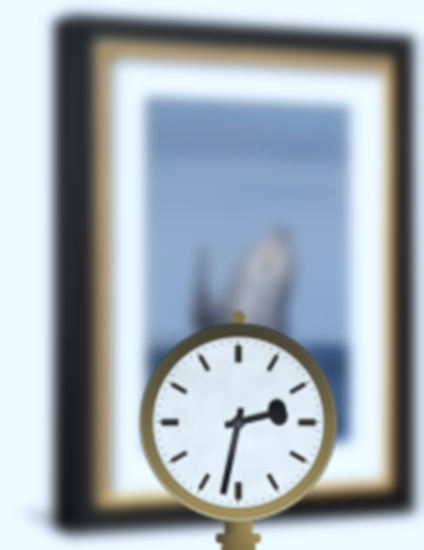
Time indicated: 2h32
